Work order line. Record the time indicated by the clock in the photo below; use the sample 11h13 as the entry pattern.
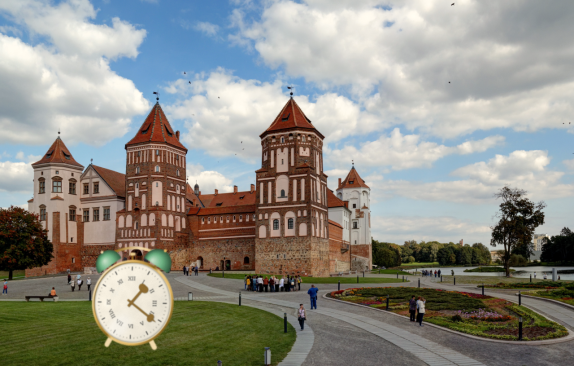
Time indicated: 1h21
